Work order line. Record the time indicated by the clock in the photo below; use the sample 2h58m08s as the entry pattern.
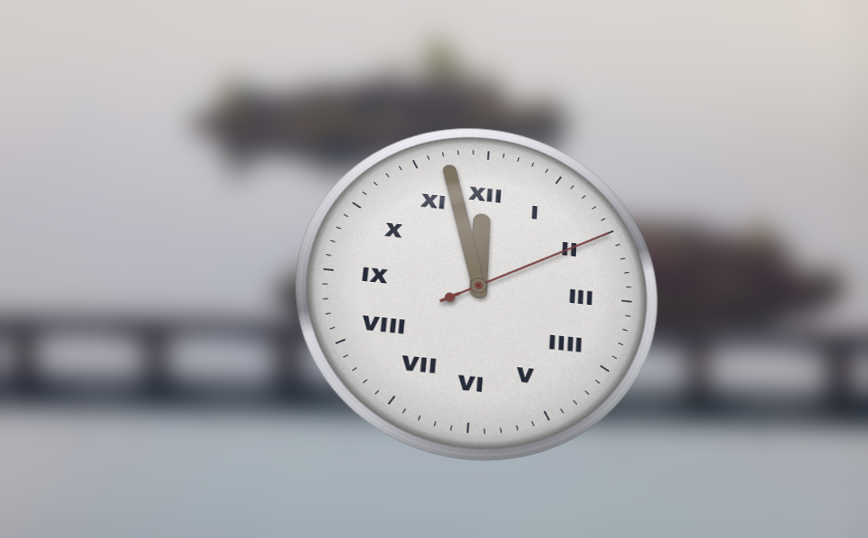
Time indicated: 11h57m10s
